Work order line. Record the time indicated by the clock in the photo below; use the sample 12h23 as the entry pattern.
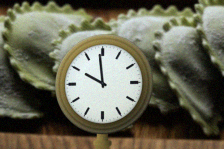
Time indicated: 9h59
